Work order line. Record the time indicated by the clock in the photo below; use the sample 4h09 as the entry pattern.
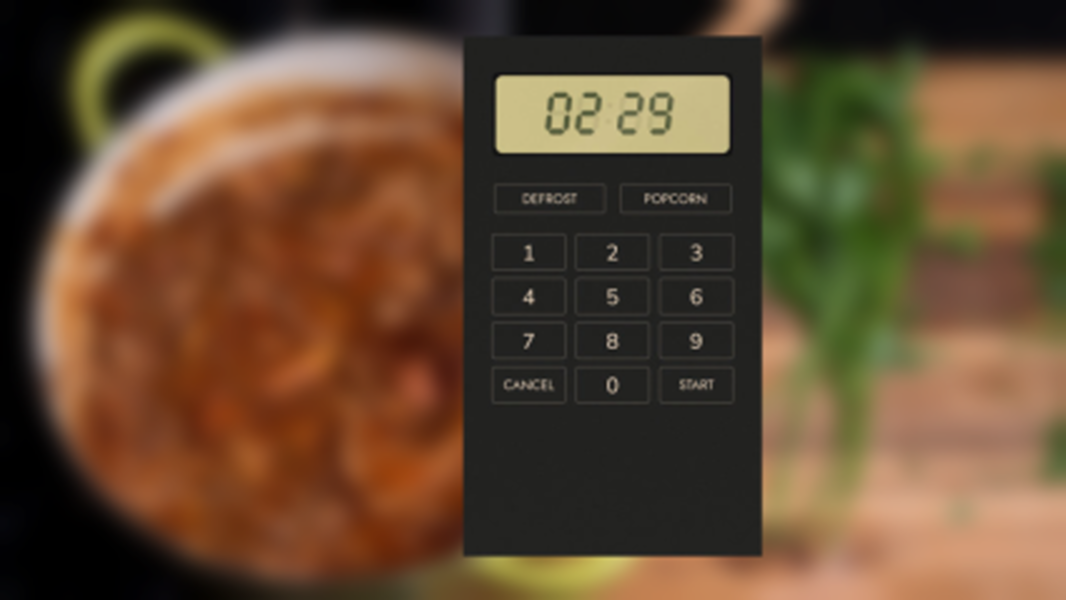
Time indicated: 2h29
